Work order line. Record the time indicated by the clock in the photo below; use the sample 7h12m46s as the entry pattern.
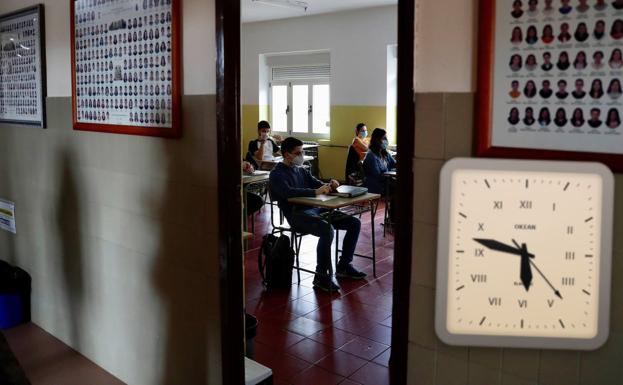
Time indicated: 5h47m23s
